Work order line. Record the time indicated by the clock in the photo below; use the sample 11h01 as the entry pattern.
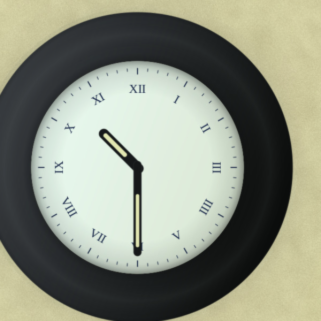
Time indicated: 10h30
